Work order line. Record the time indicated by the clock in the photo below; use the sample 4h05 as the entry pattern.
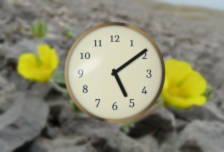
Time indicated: 5h09
